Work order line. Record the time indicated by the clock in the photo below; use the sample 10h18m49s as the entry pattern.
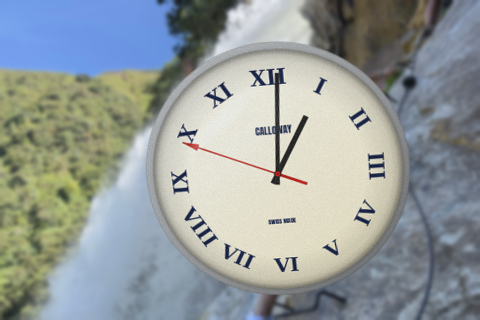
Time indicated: 1h00m49s
